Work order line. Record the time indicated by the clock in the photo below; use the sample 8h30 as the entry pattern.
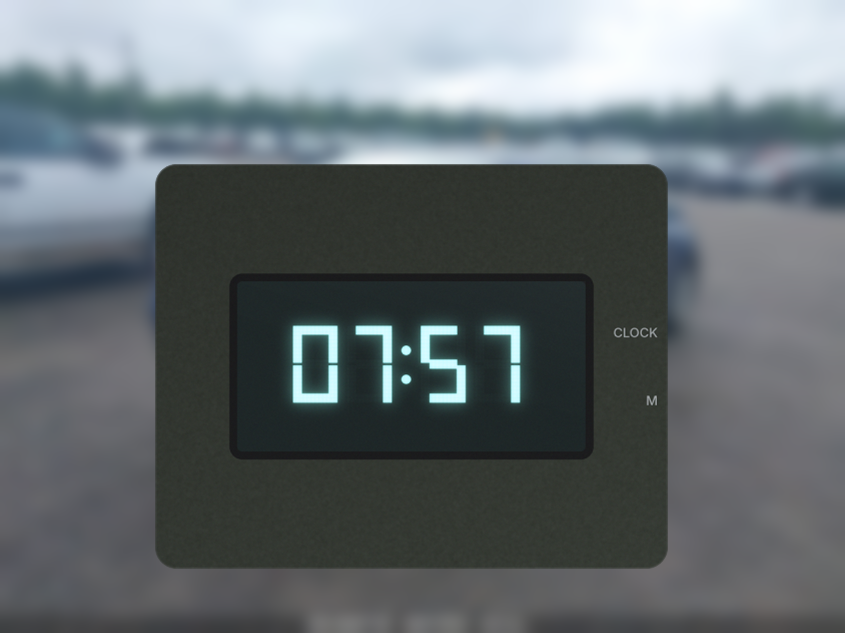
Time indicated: 7h57
